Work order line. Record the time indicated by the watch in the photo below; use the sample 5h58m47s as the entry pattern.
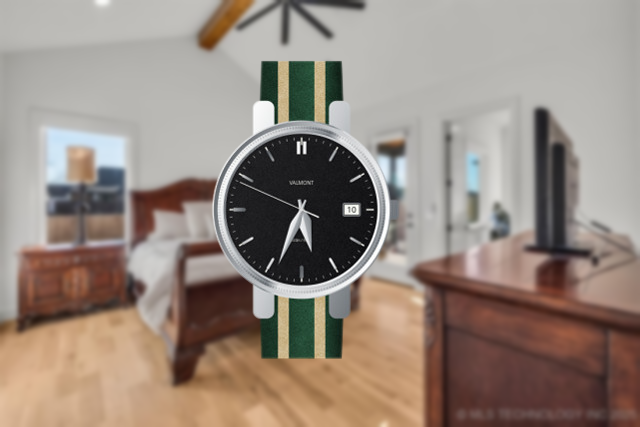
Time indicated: 5h33m49s
